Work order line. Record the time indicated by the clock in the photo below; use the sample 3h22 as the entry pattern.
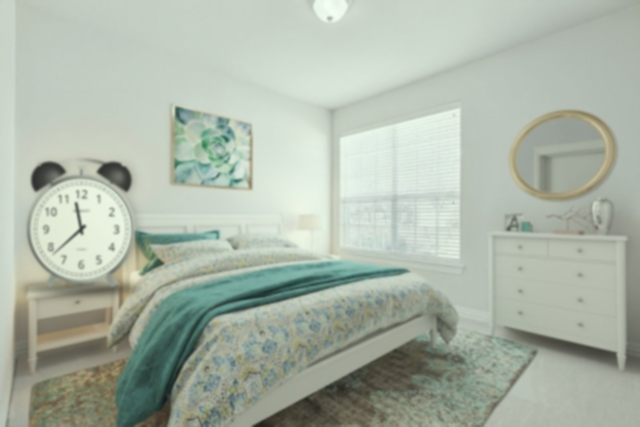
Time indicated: 11h38
